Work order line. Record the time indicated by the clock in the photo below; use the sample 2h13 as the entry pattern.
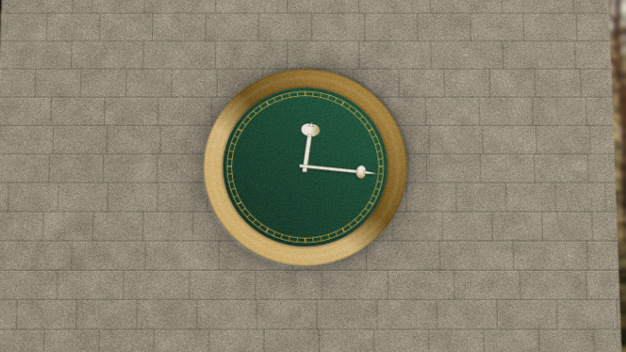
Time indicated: 12h16
